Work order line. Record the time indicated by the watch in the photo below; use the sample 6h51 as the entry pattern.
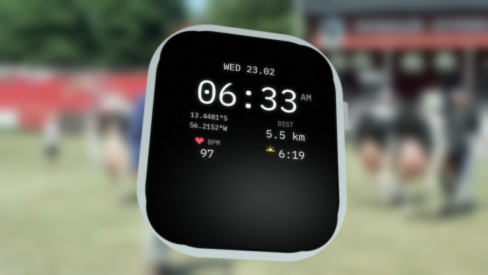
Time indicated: 6h33
